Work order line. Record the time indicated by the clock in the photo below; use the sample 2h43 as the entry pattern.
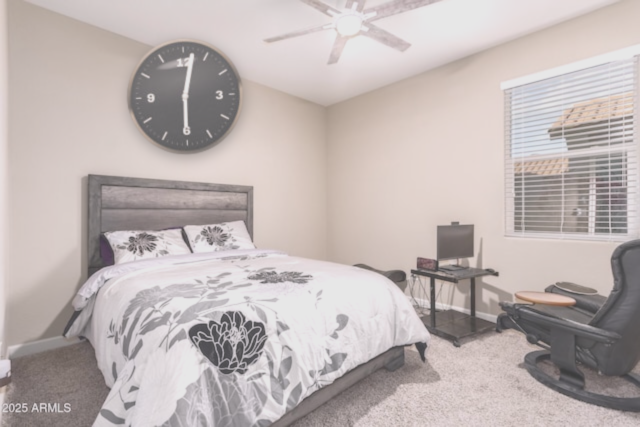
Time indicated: 6h02
